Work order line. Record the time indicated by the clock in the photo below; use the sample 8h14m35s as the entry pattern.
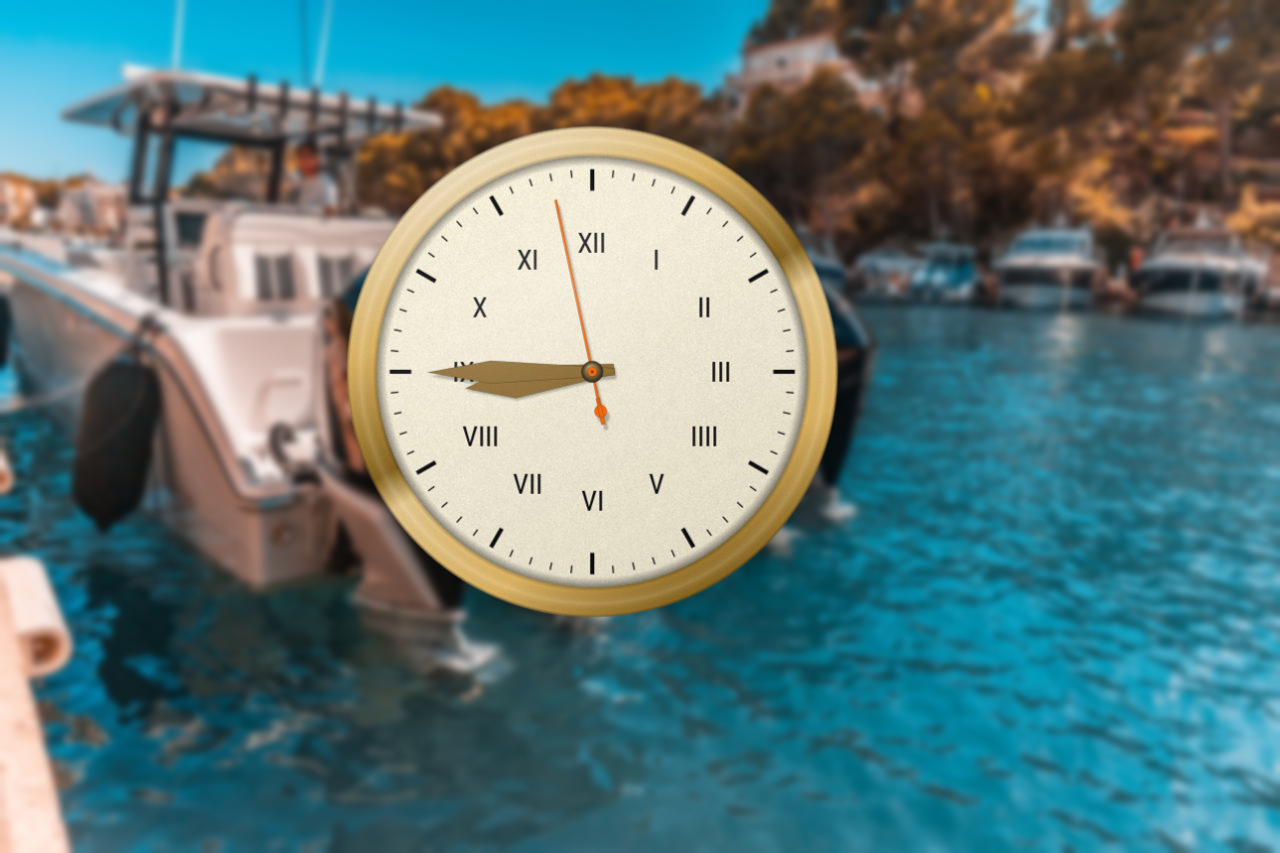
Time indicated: 8h44m58s
